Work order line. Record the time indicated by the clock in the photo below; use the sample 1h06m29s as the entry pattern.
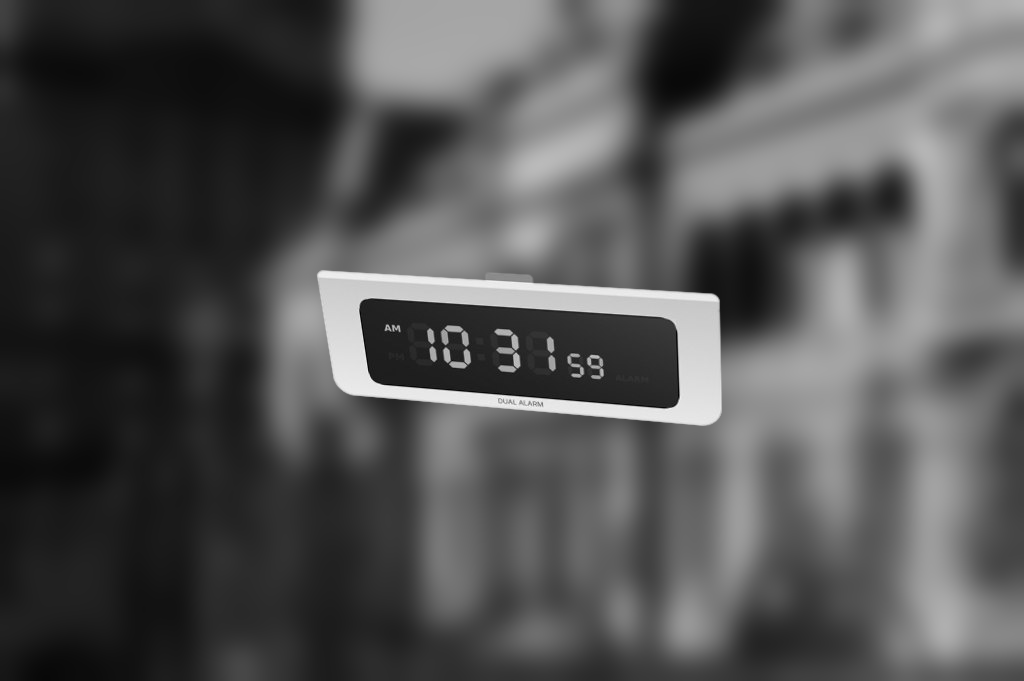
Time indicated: 10h31m59s
